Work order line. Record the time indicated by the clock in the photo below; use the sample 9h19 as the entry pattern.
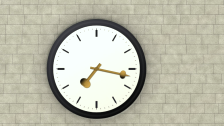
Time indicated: 7h17
